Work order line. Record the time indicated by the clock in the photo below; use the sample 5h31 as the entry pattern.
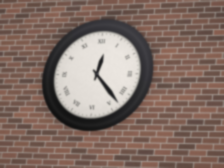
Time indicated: 12h23
